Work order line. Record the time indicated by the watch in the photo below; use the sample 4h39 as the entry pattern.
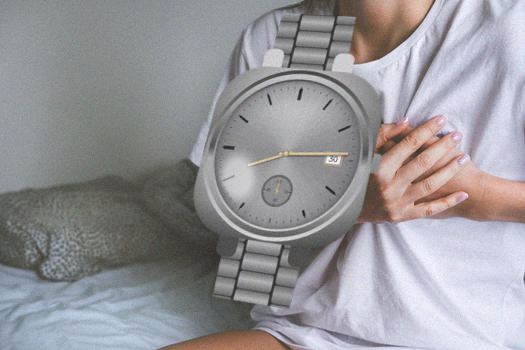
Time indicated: 8h14
